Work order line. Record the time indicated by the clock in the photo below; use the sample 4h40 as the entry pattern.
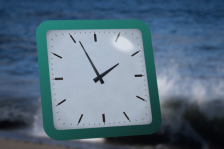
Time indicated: 1h56
